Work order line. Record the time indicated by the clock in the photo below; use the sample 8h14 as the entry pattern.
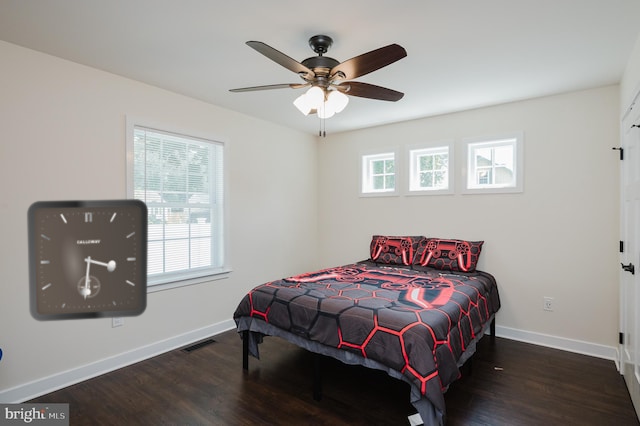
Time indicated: 3h31
